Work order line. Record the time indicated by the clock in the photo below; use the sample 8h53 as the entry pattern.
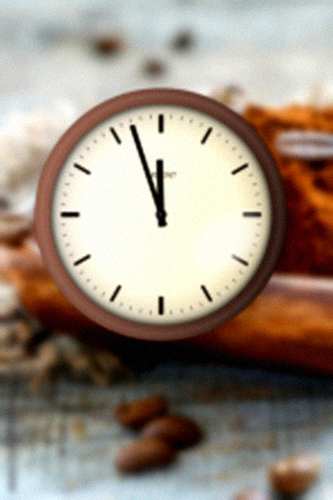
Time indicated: 11h57
